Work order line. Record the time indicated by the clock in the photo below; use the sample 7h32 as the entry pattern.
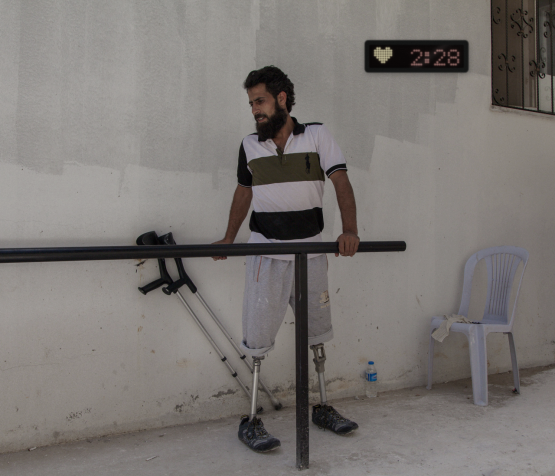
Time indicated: 2h28
